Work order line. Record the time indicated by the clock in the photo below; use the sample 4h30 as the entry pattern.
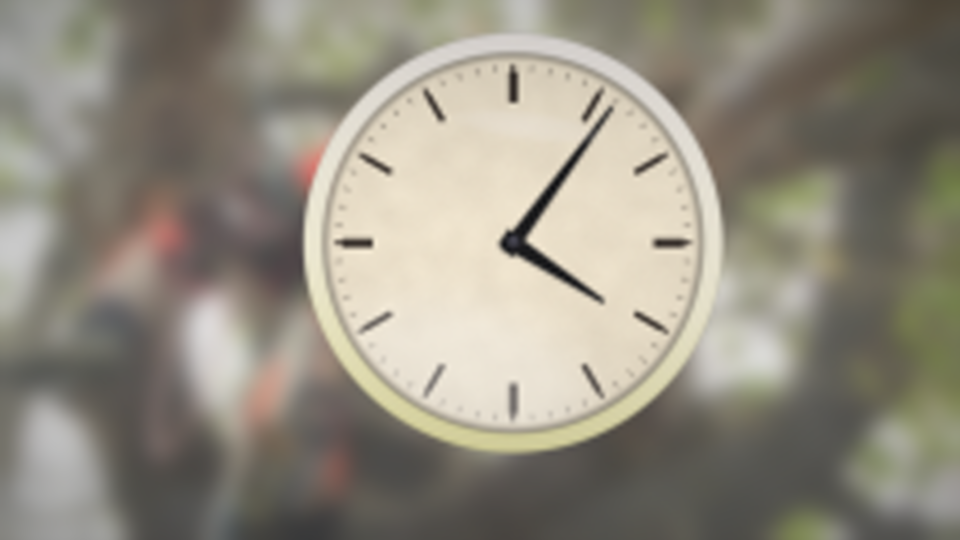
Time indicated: 4h06
